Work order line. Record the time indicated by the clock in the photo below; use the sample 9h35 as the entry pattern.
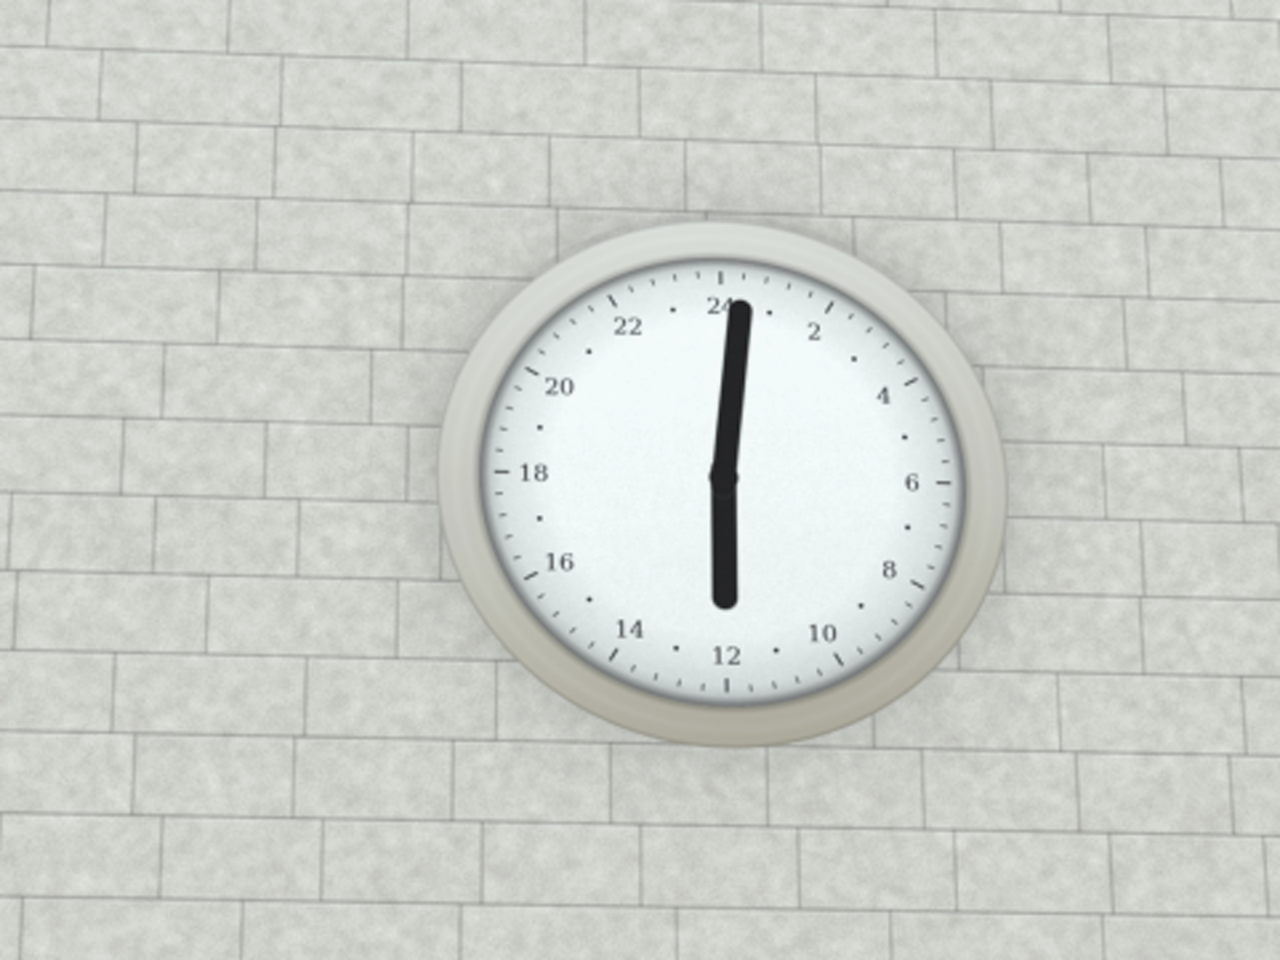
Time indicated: 12h01
